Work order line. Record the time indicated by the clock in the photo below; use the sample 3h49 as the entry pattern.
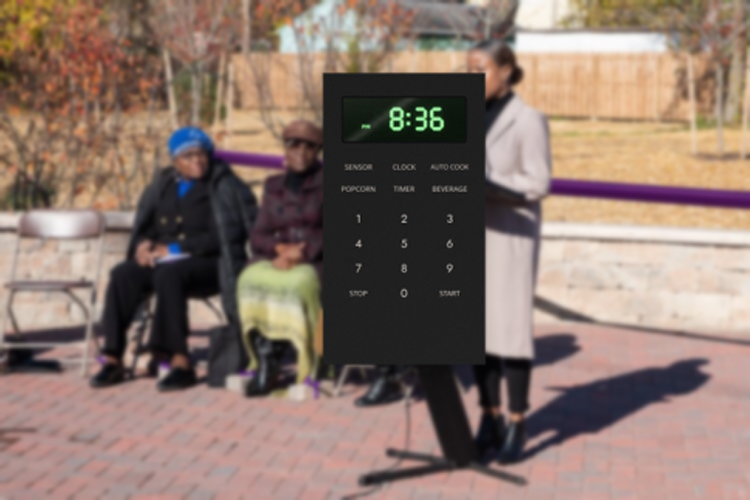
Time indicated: 8h36
